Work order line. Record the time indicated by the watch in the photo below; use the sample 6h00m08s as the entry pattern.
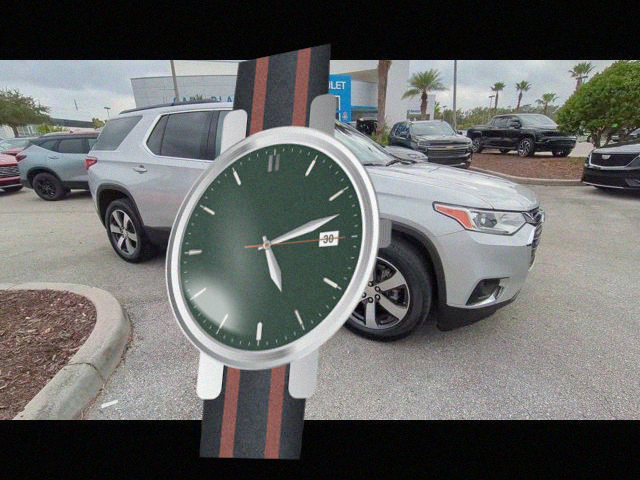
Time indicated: 5h12m15s
